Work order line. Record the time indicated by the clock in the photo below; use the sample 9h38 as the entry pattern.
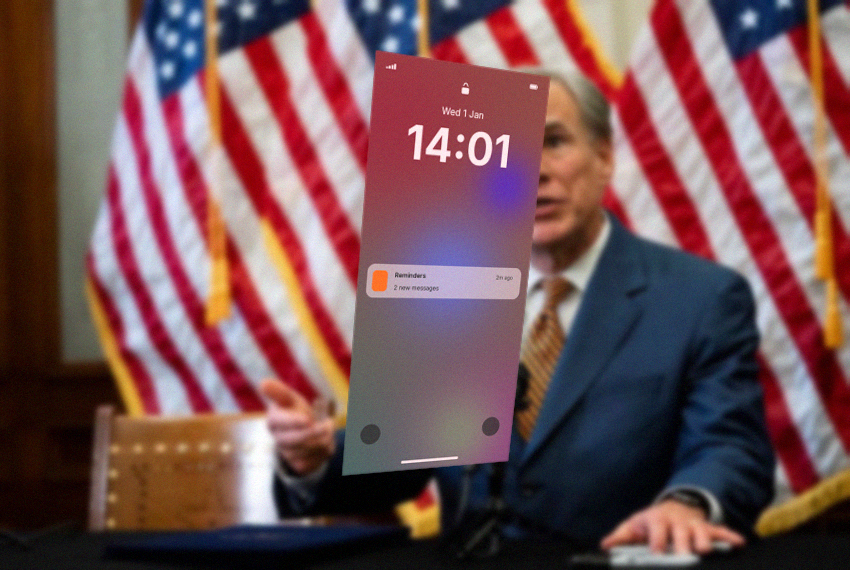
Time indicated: 14h01
